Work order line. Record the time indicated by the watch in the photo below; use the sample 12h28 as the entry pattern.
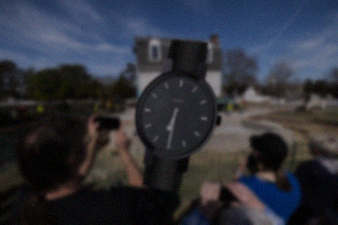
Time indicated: 6h30
